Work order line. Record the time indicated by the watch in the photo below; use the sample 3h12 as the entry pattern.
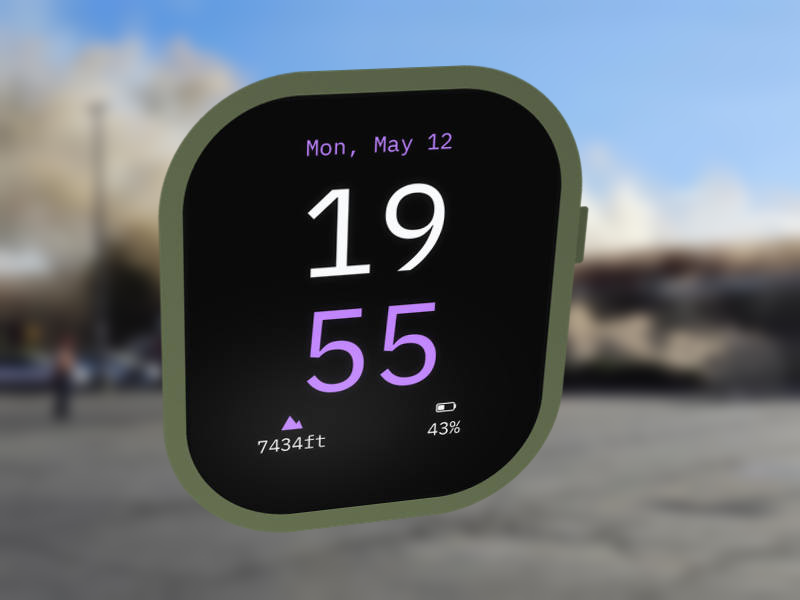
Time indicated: 19h55
